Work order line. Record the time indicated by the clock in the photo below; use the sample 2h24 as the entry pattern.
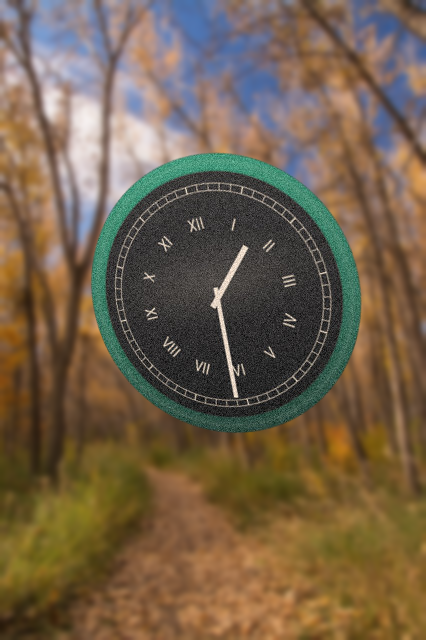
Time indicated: 1h31
